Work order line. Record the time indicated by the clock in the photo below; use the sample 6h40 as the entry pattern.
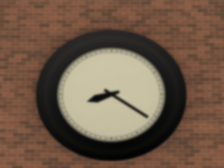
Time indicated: 8h21
